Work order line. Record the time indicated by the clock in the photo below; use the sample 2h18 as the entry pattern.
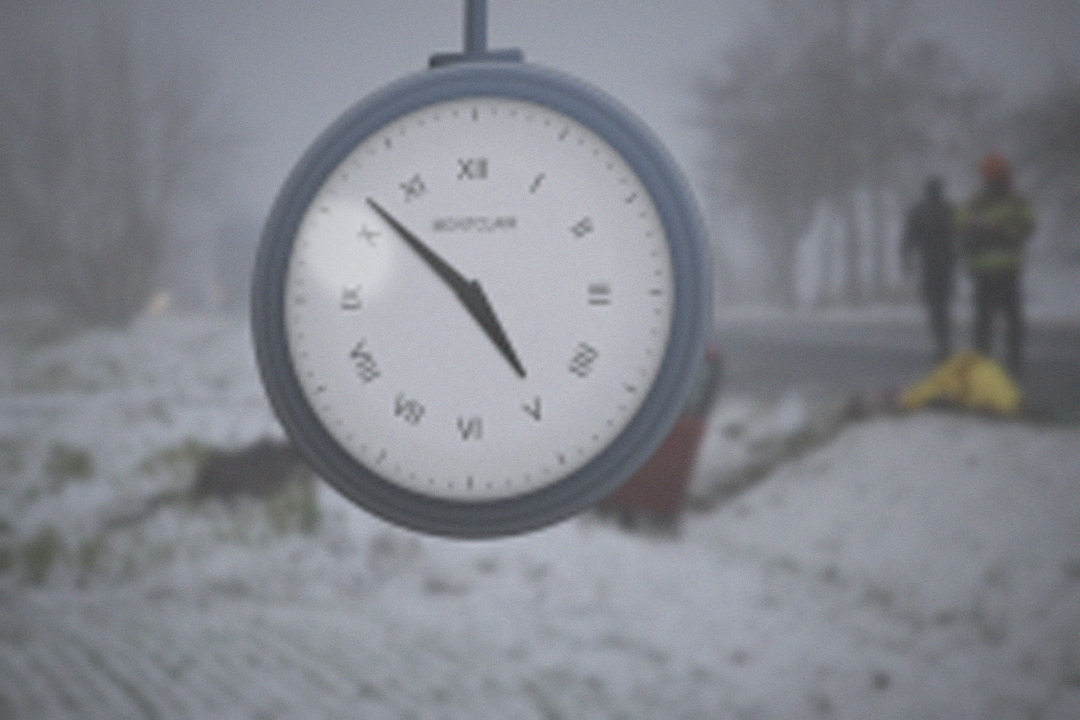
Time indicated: 4h52
